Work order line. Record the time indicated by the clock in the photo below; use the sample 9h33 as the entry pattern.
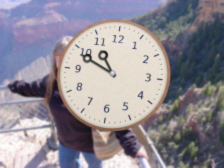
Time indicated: 10h49
